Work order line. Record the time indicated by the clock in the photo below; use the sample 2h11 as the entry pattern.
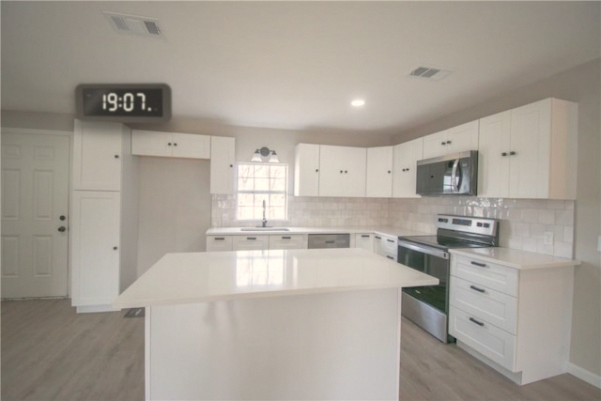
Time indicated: 19h07
